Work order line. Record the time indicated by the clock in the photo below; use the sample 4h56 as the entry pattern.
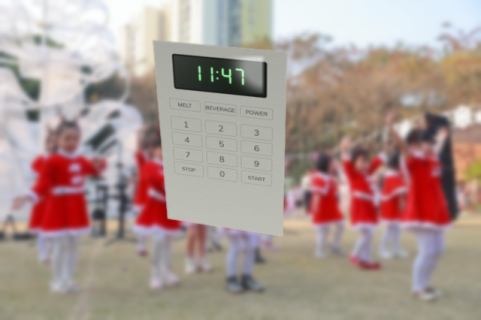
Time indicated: 11h47
